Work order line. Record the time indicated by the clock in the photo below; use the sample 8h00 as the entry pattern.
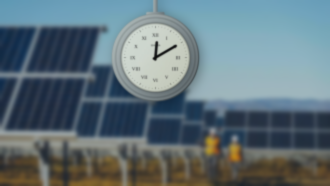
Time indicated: 12h10
